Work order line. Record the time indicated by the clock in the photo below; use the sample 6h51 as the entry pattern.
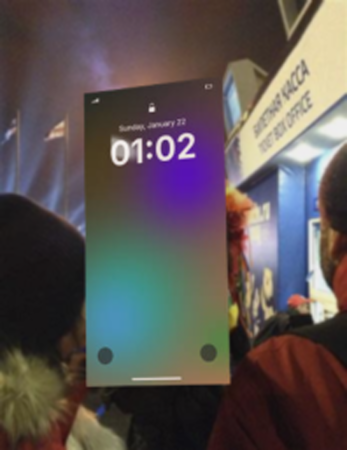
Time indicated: 1h02
